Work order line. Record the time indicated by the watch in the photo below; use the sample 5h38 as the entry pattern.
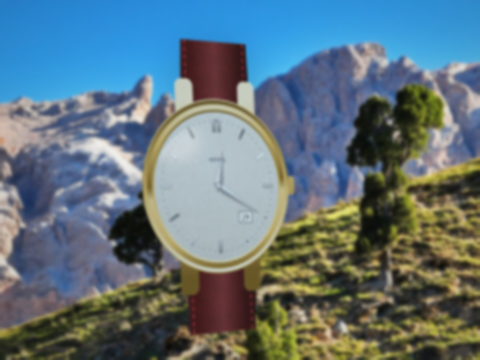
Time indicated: 12h20
